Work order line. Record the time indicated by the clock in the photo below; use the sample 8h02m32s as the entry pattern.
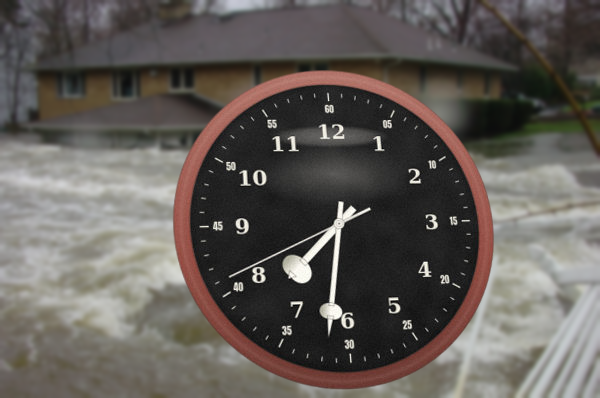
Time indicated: 7h31m41s
